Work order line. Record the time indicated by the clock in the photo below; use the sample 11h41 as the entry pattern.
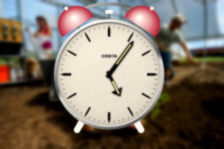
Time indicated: 5h06
